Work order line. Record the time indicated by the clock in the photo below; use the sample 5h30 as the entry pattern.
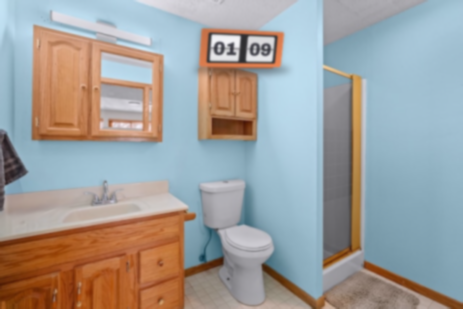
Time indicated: 1h09
